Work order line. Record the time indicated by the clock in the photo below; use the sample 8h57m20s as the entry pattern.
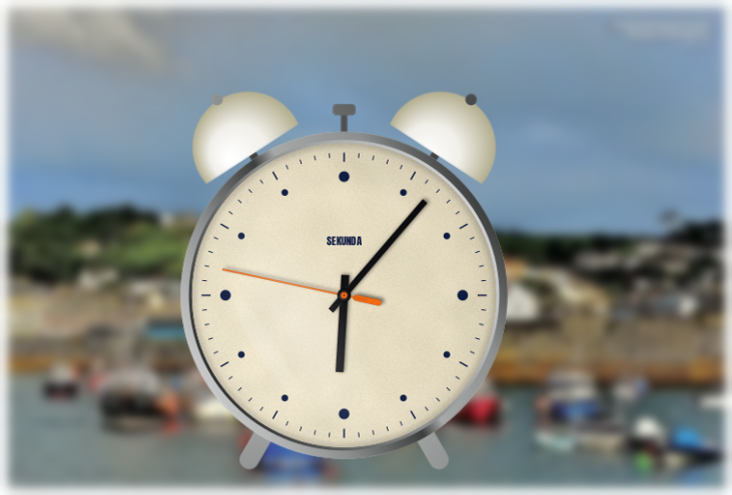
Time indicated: 6h06m47s
